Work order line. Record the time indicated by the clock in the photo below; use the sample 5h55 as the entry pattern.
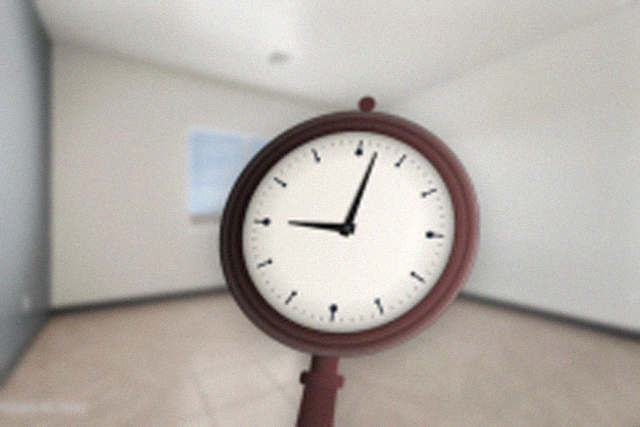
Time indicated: 9h02
